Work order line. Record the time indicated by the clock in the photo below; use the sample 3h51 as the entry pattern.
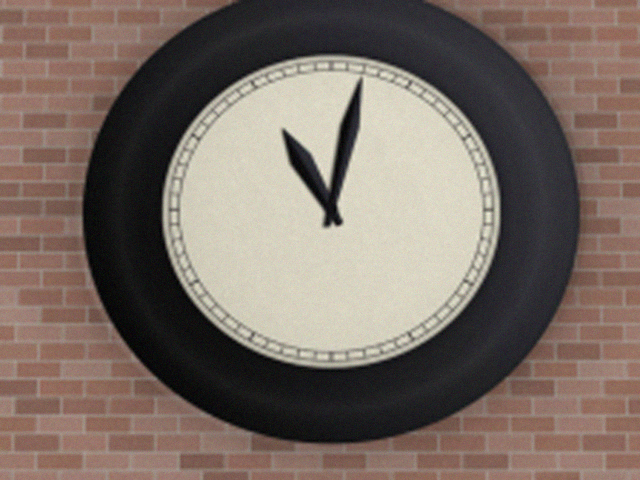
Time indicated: 11h02
